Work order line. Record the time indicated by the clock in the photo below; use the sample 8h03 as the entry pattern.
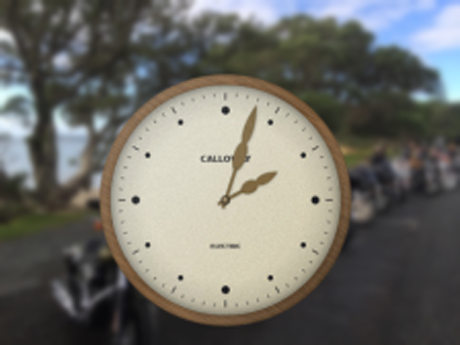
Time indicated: 2h03
